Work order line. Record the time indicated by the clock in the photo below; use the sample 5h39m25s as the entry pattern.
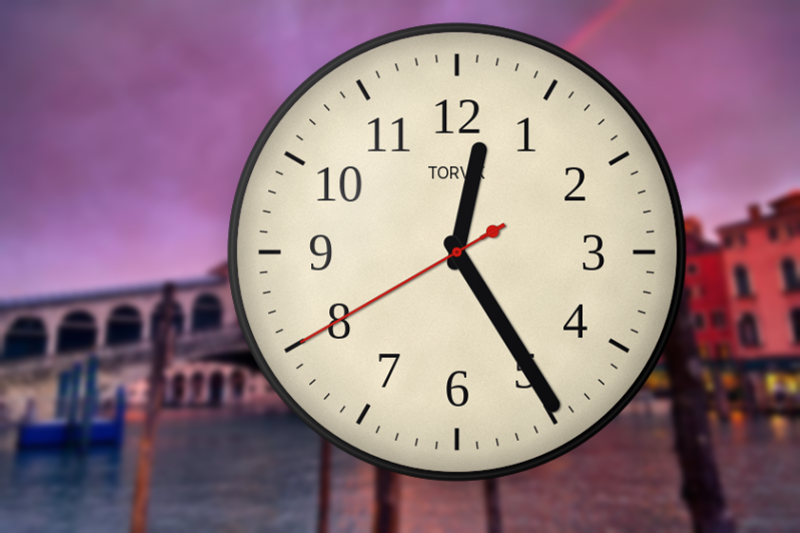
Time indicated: 12h24m40s
